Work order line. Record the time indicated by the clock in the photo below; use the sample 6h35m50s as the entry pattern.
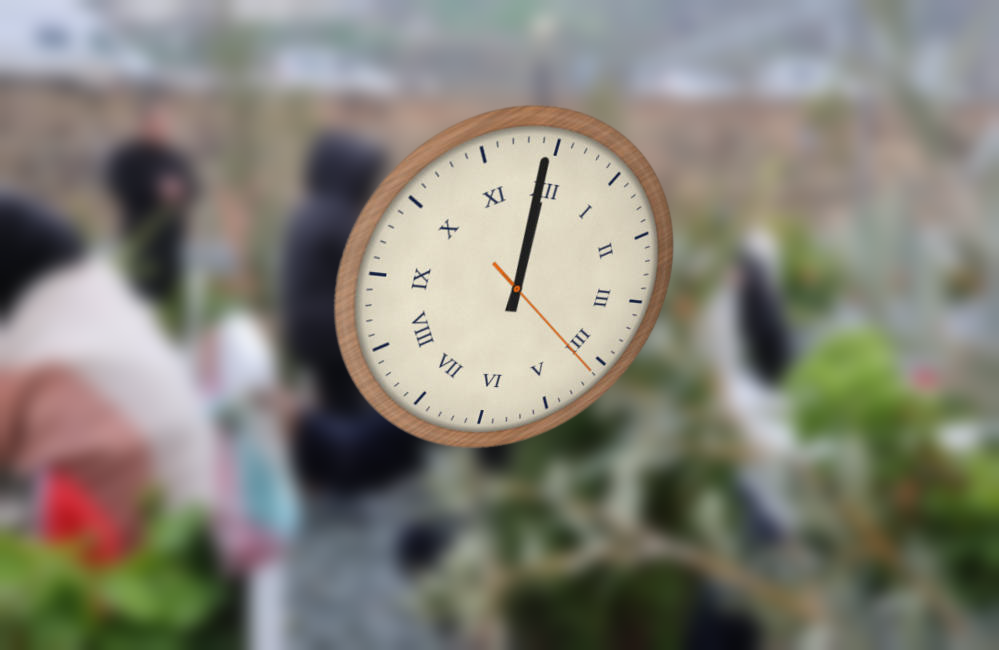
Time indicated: 11h59m21s
